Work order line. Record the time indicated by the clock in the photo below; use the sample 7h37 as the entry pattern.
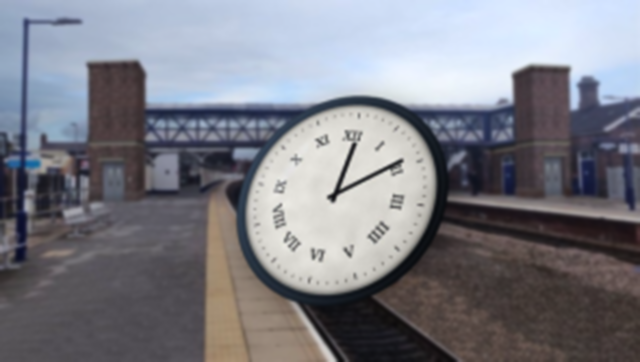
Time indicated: 12h09
